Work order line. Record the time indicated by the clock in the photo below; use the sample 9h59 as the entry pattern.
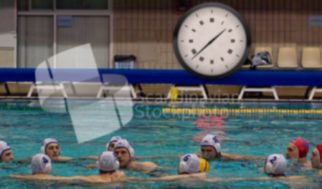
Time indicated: 1h38
